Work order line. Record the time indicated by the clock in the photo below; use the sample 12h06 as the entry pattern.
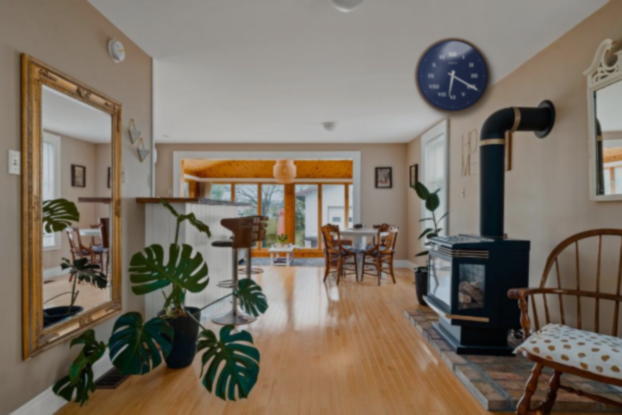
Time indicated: 6h20
